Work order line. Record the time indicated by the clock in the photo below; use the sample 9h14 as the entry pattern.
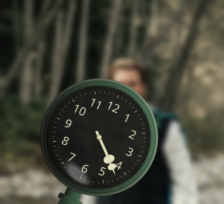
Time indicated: 4h22
